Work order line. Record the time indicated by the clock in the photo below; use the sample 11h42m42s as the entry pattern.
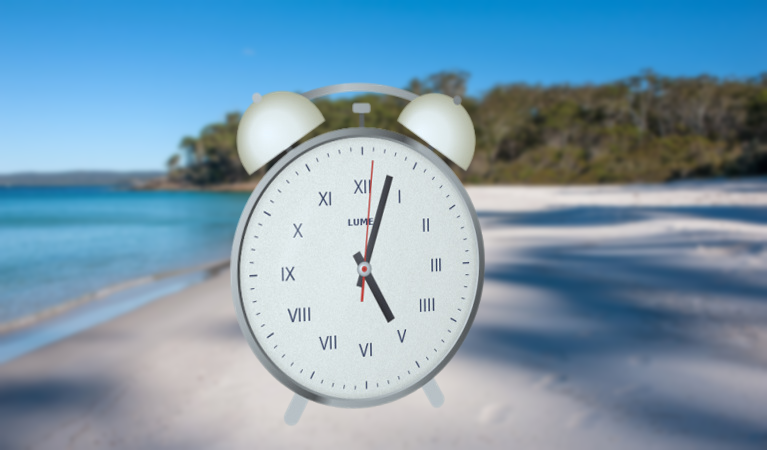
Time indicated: 5h03m01s
